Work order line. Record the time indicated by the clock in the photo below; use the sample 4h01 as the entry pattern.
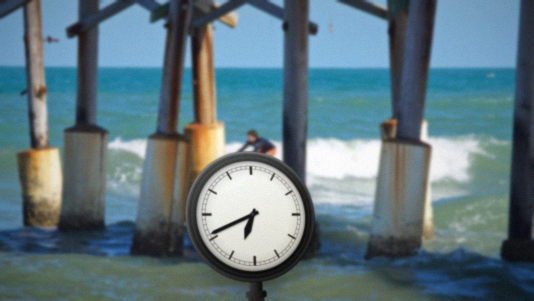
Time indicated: 6h41
